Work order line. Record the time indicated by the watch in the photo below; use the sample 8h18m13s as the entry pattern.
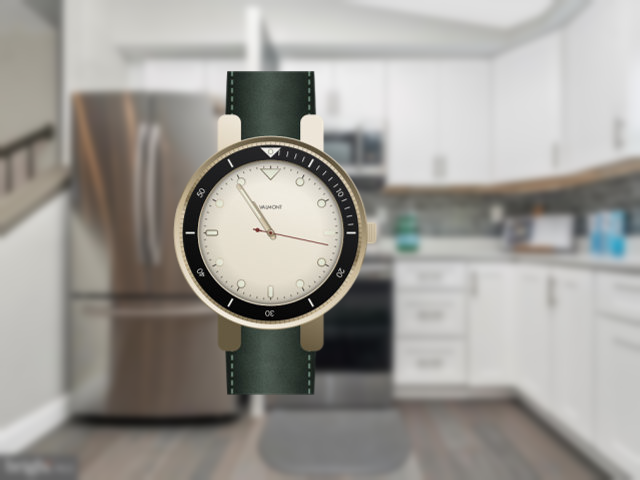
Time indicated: 10h54m17s
